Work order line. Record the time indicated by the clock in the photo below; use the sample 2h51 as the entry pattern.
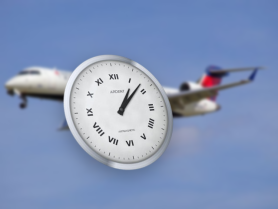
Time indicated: 1h08
